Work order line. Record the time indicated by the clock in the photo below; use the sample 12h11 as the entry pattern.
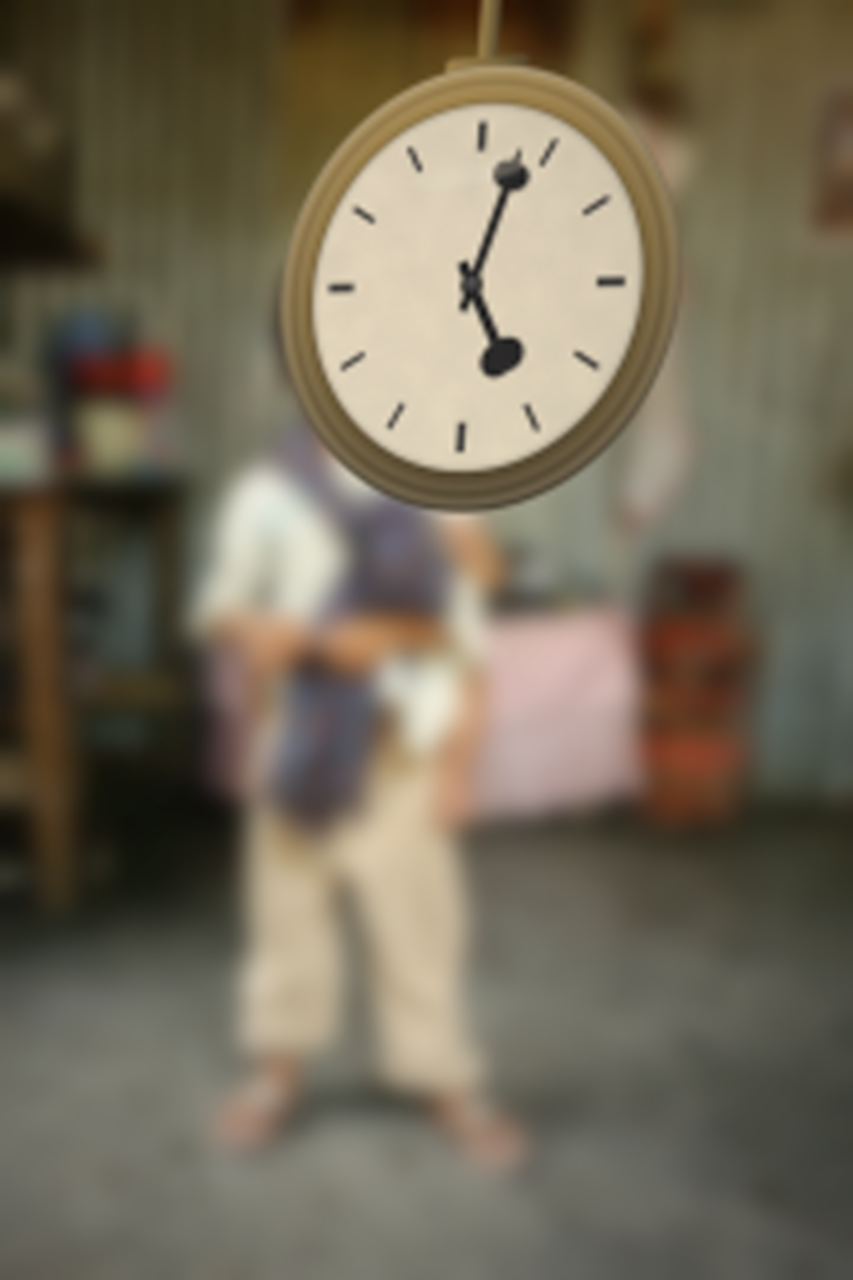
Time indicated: 5h03
